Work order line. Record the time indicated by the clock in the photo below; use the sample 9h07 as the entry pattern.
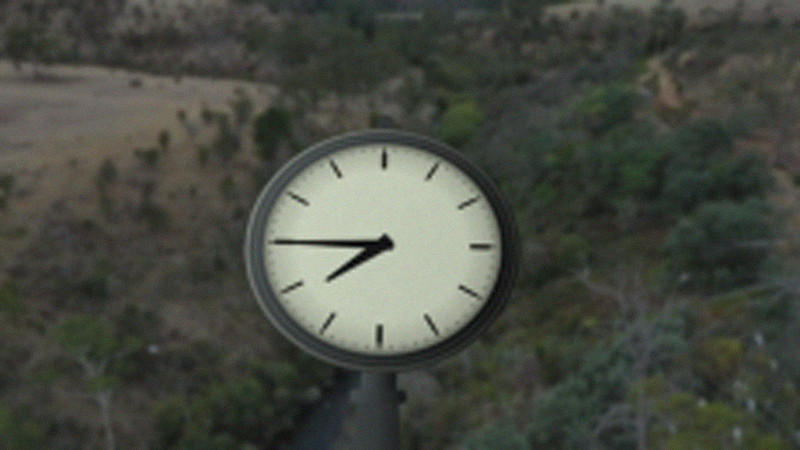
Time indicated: 7h45
